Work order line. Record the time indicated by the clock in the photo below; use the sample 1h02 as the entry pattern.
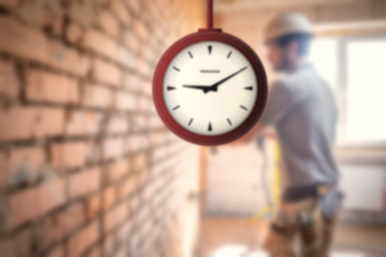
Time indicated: 9h10
